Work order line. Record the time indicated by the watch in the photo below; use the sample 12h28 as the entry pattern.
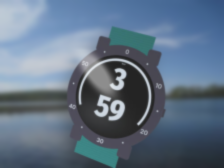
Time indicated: 3h59
